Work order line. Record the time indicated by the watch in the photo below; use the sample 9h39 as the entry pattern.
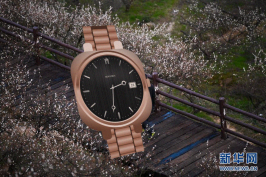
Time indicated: 2h32
